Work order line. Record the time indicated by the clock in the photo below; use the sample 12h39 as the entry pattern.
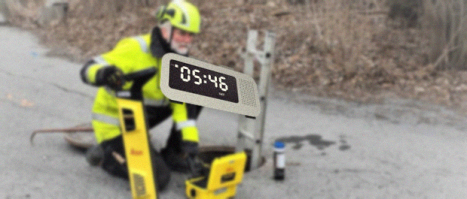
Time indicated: 5h46
